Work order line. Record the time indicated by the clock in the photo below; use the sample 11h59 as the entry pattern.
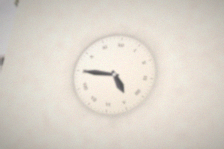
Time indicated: 4h45
